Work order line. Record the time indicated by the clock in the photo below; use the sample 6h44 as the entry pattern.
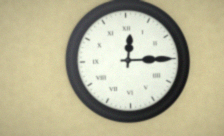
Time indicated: 12h15
